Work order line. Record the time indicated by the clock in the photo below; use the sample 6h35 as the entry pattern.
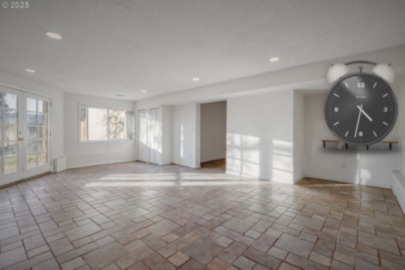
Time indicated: 4h32
